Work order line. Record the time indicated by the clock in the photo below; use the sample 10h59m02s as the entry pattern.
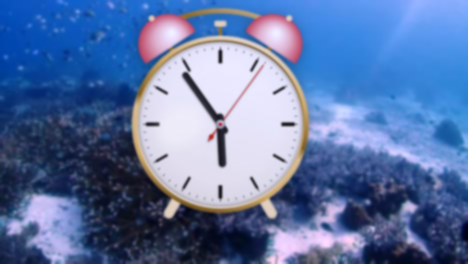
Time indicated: 5h54m06s
